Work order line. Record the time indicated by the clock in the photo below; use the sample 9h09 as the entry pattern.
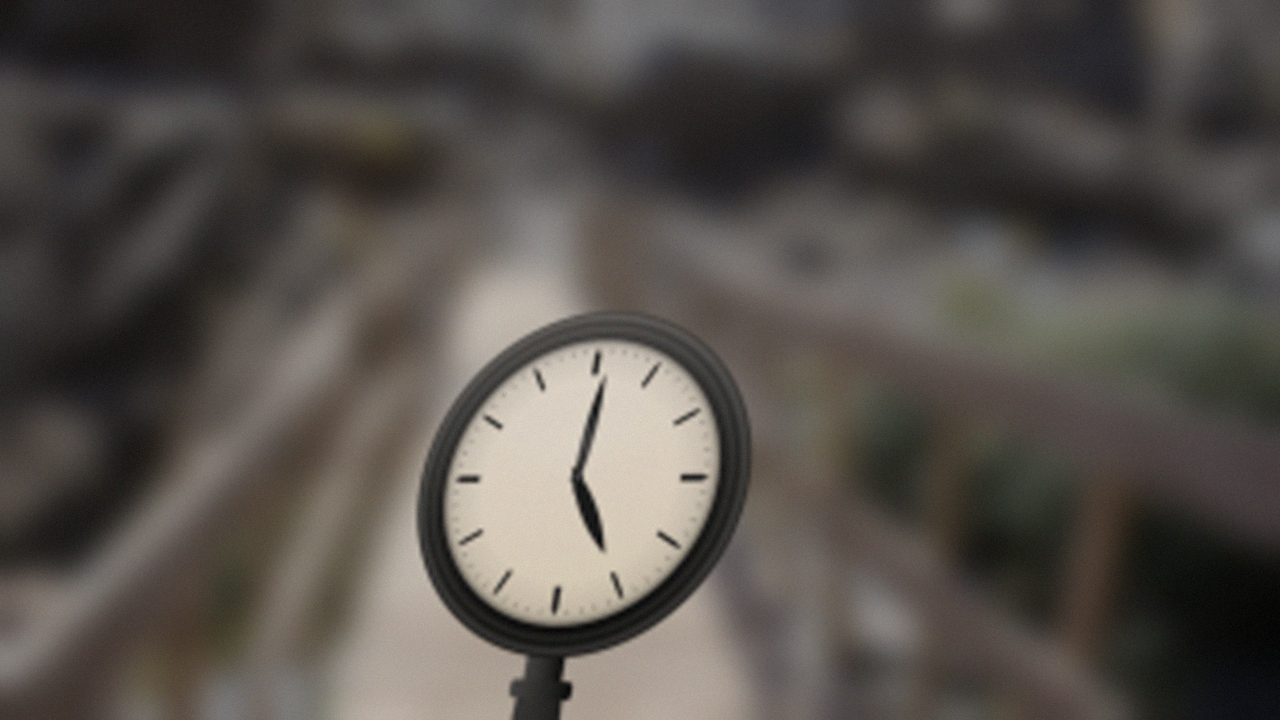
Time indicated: 5h01
